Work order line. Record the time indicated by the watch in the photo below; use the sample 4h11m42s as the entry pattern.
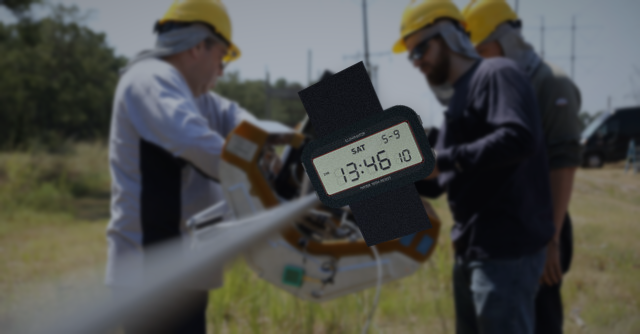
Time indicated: 13h46m10s
